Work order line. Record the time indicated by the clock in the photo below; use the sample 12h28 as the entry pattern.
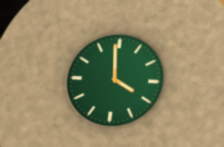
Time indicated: 3h59
